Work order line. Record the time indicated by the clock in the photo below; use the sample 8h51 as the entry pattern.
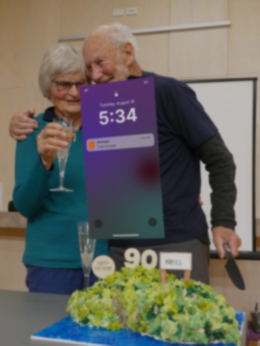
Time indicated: 5h34
